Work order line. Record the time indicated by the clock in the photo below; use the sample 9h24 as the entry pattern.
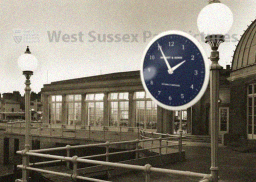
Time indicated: 1h55
